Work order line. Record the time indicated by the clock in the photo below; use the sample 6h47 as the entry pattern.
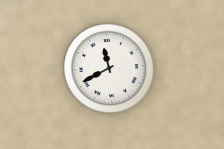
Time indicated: 11h41
